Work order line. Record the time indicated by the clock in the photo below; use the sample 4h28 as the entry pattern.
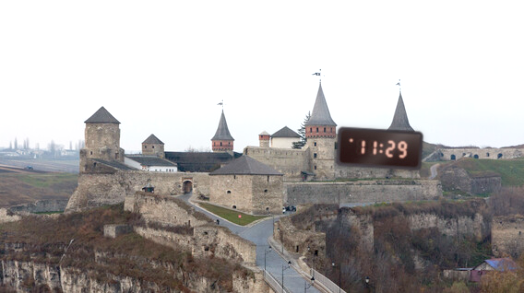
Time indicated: 11h29
